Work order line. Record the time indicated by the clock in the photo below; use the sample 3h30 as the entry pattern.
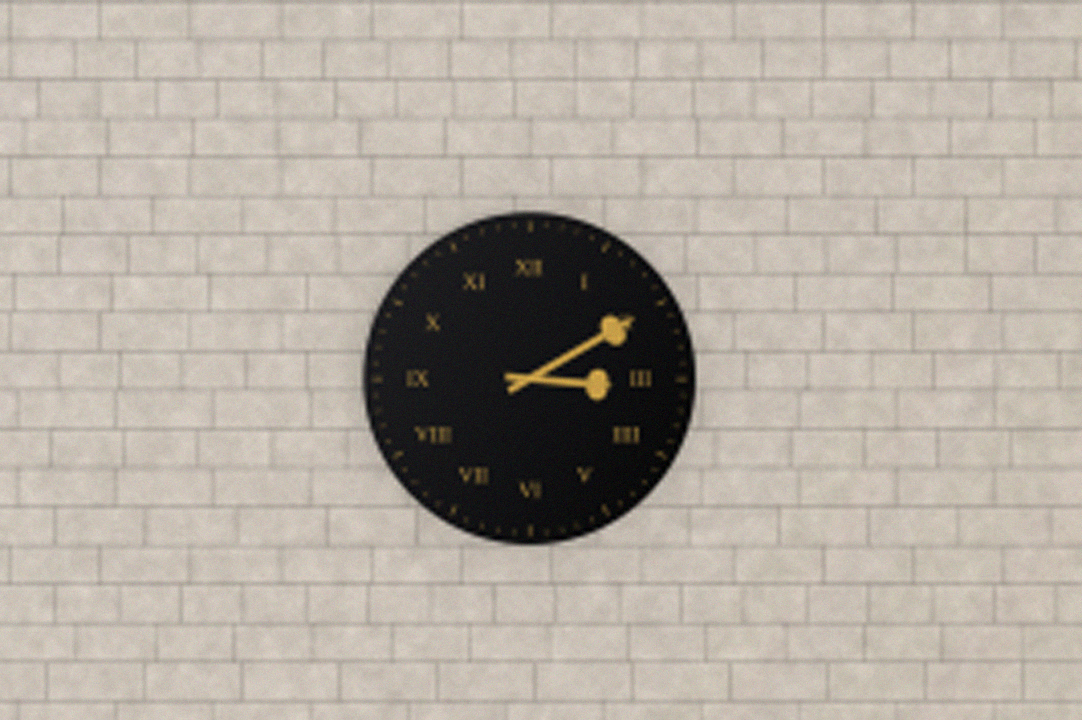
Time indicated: 3h10
